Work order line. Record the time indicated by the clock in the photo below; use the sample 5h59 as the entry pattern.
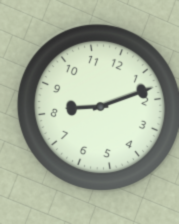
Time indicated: 8h08
